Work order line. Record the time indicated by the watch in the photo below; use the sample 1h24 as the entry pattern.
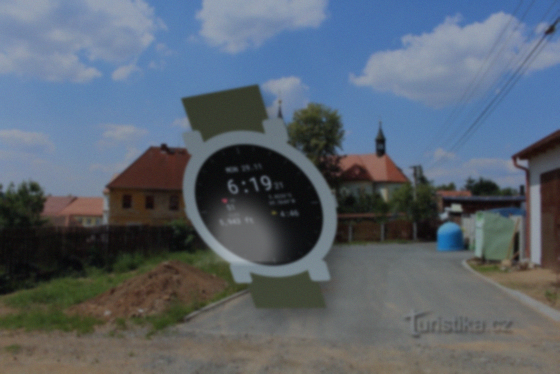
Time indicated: 6h19
